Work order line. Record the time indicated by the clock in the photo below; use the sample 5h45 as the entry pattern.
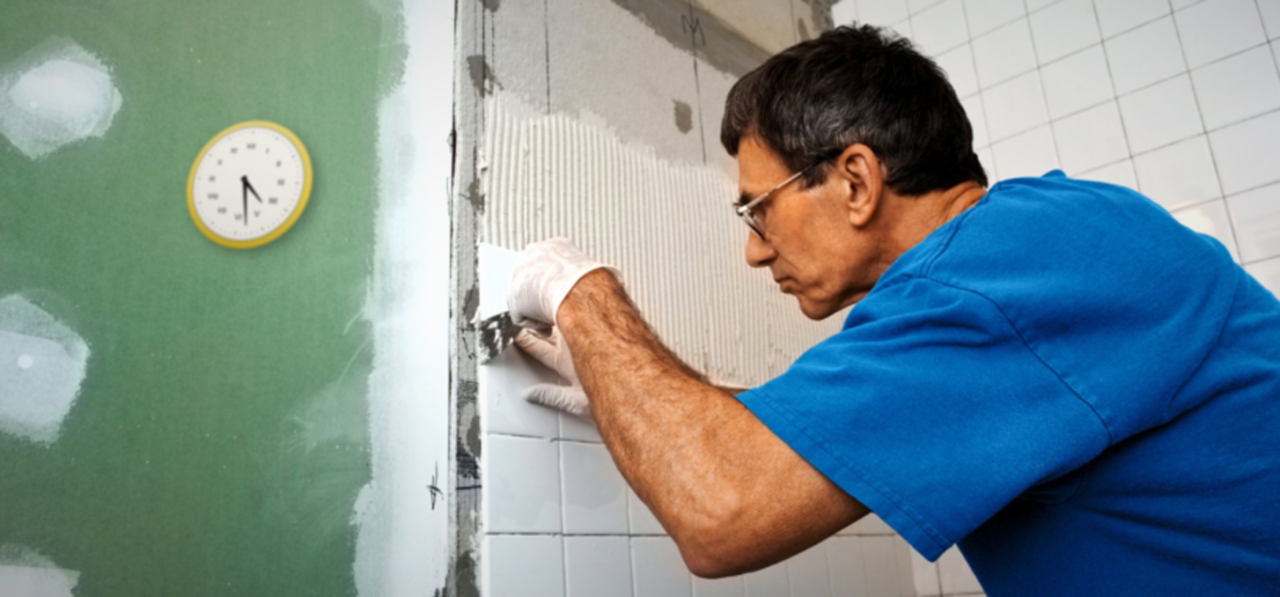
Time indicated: 4h28
